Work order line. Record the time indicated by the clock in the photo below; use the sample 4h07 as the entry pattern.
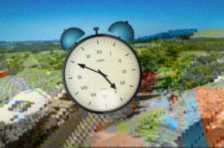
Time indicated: 4h50
